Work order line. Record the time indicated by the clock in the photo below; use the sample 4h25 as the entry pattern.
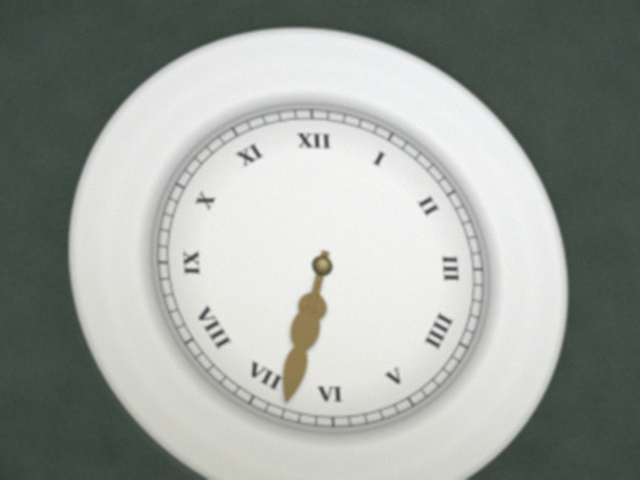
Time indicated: 6h33
